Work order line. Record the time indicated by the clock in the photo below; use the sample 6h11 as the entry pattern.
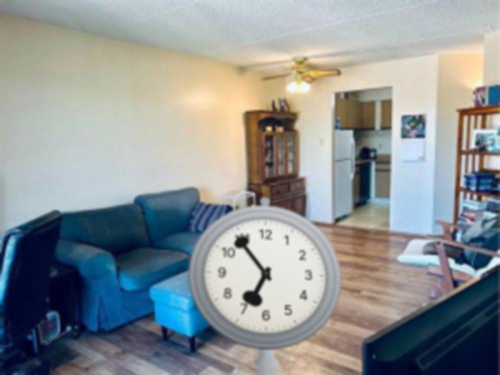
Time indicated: 6h54
